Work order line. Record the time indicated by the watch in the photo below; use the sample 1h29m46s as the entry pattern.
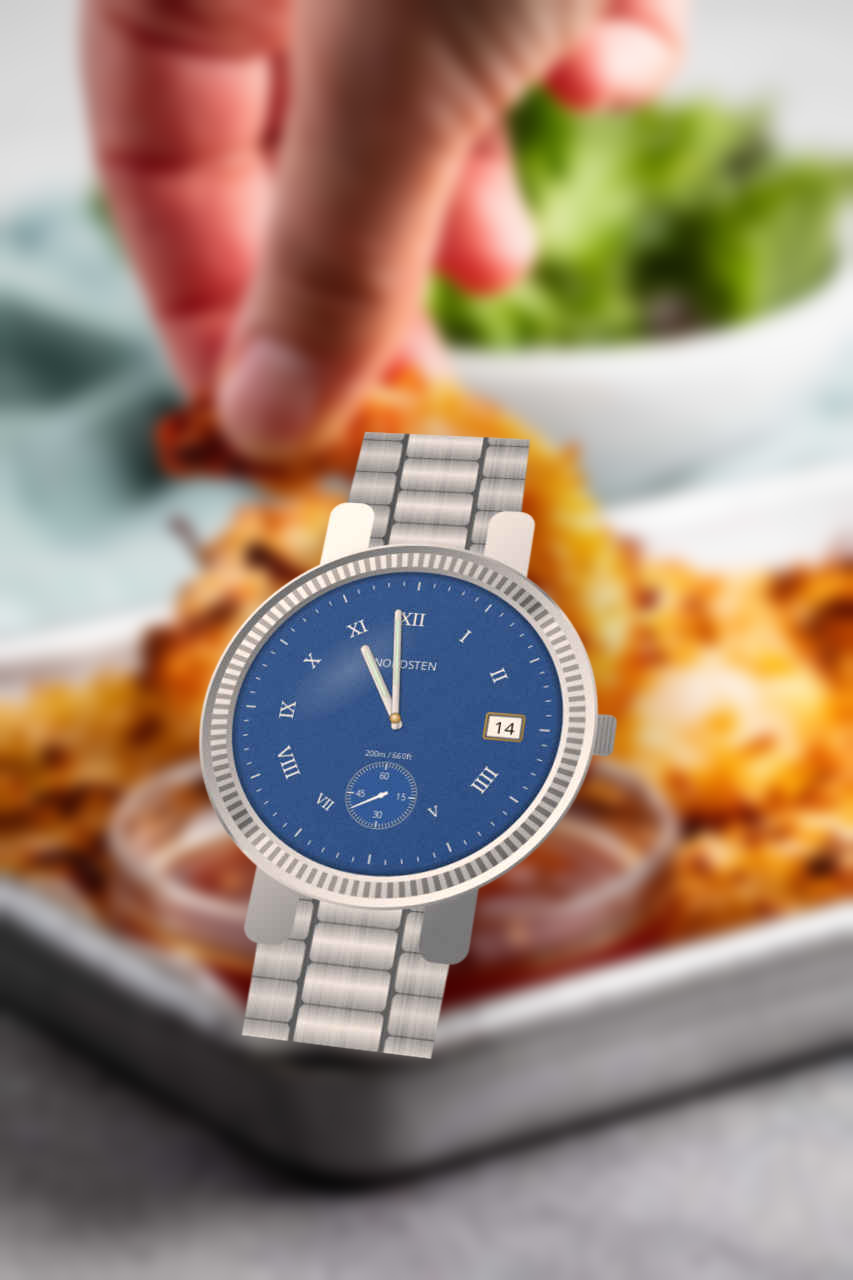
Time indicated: 10h58m40s
